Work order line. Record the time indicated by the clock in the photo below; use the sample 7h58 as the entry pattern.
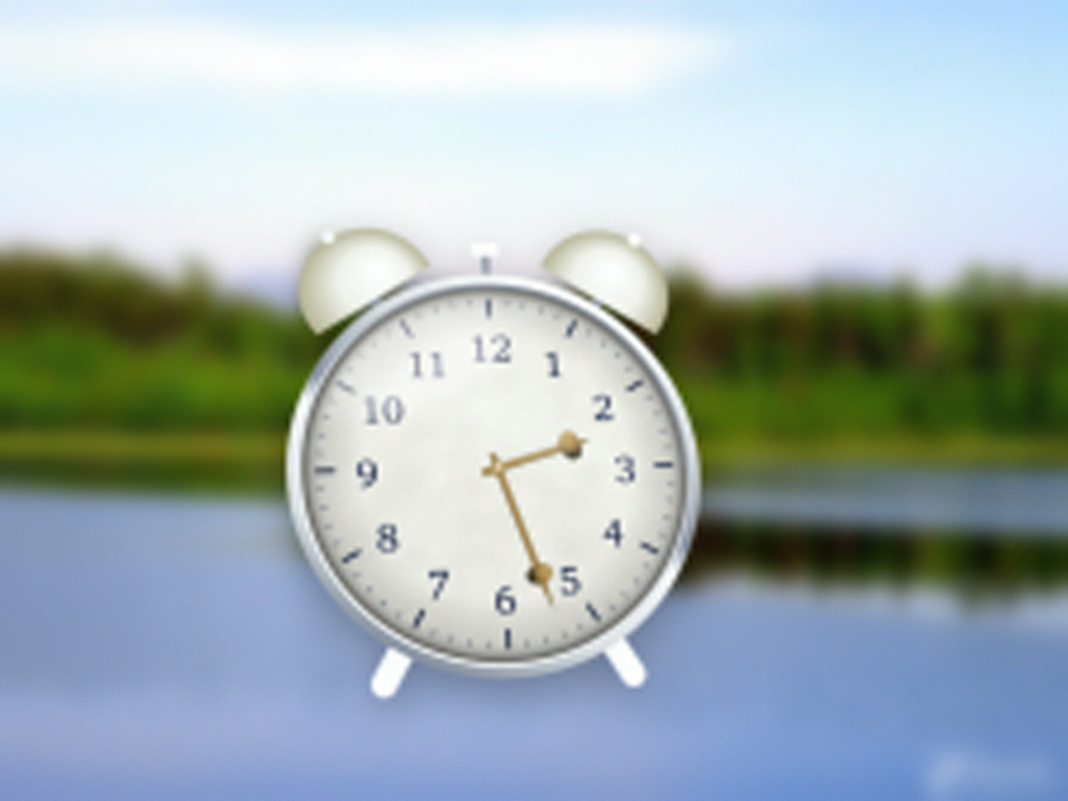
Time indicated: 2h27
